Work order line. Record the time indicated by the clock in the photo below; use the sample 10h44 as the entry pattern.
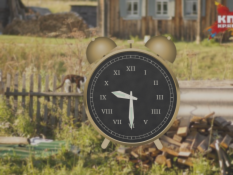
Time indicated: 9h30
